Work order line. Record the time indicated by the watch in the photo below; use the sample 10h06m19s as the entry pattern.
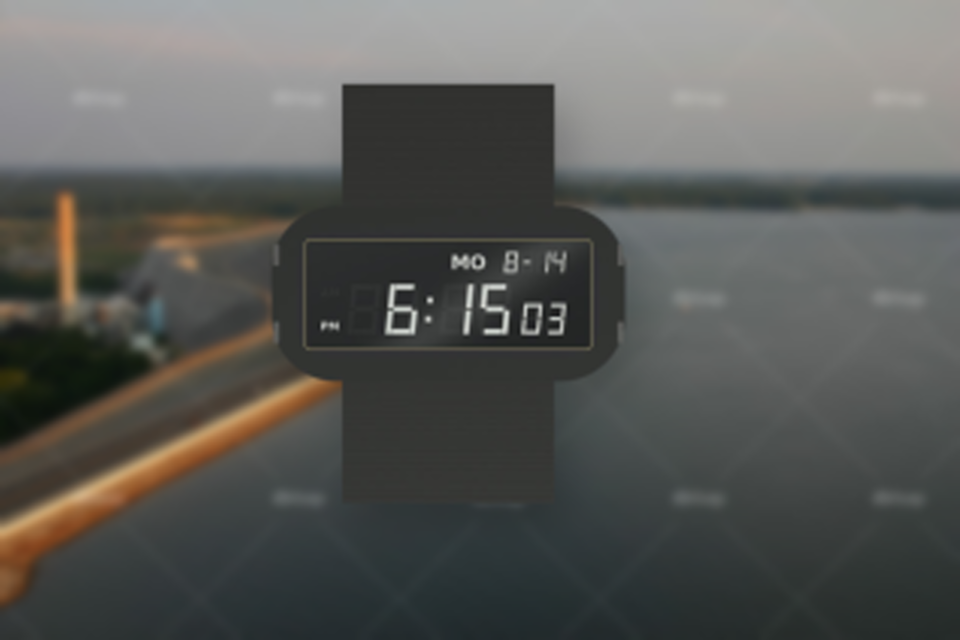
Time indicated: 6h15m03s
